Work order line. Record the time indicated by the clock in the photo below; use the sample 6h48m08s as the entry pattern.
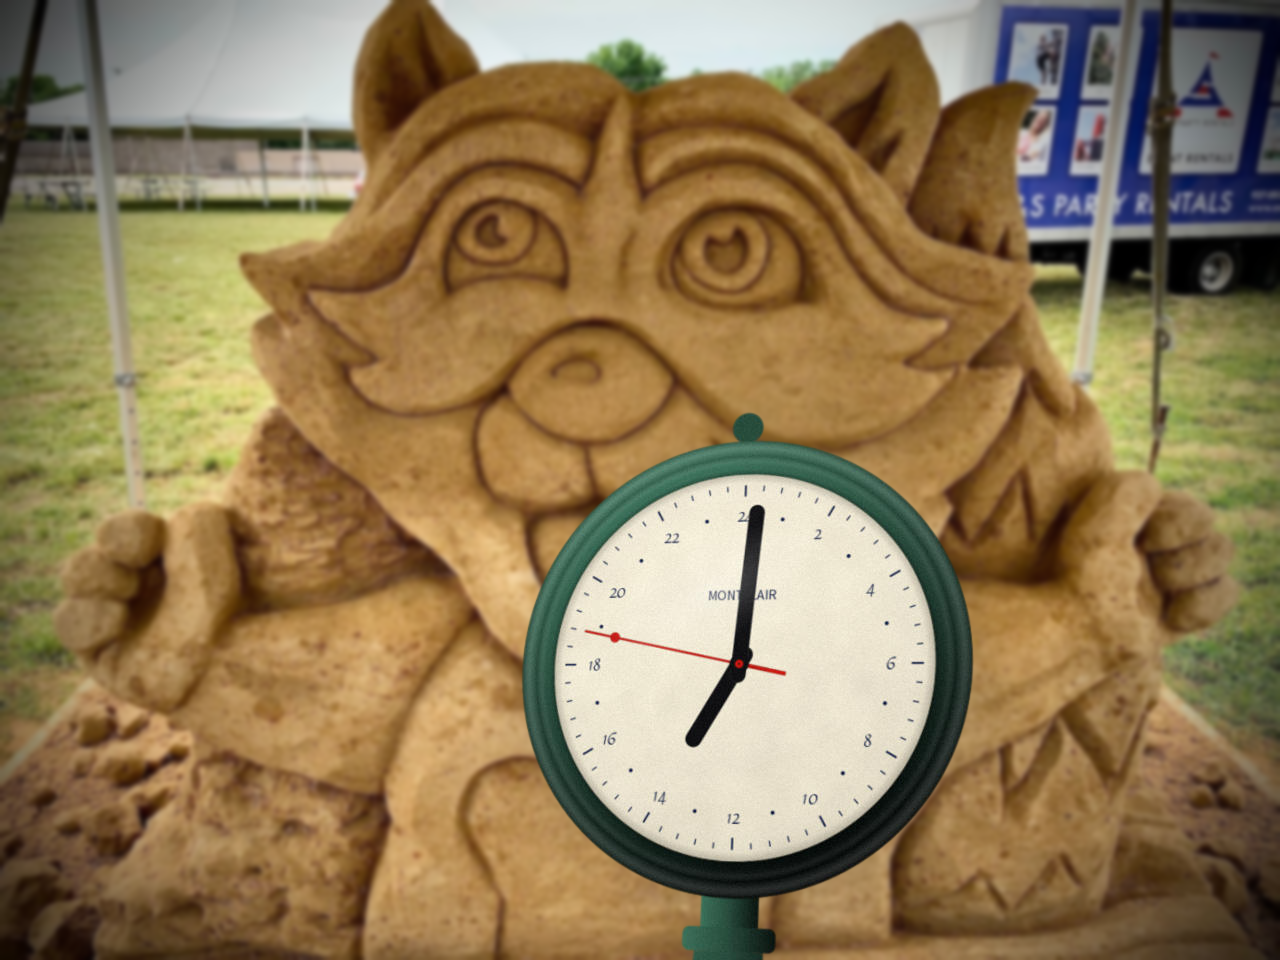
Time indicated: 14h00m47s
